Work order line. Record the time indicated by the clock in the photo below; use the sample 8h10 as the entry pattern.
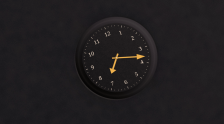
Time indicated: 7h18
